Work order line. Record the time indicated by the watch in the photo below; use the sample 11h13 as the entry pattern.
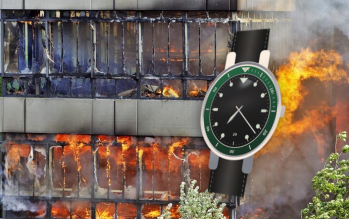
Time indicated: 7h22
